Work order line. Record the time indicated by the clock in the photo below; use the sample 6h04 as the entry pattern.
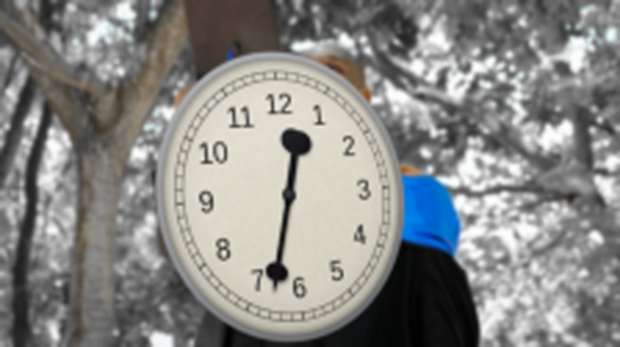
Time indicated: 12h33
